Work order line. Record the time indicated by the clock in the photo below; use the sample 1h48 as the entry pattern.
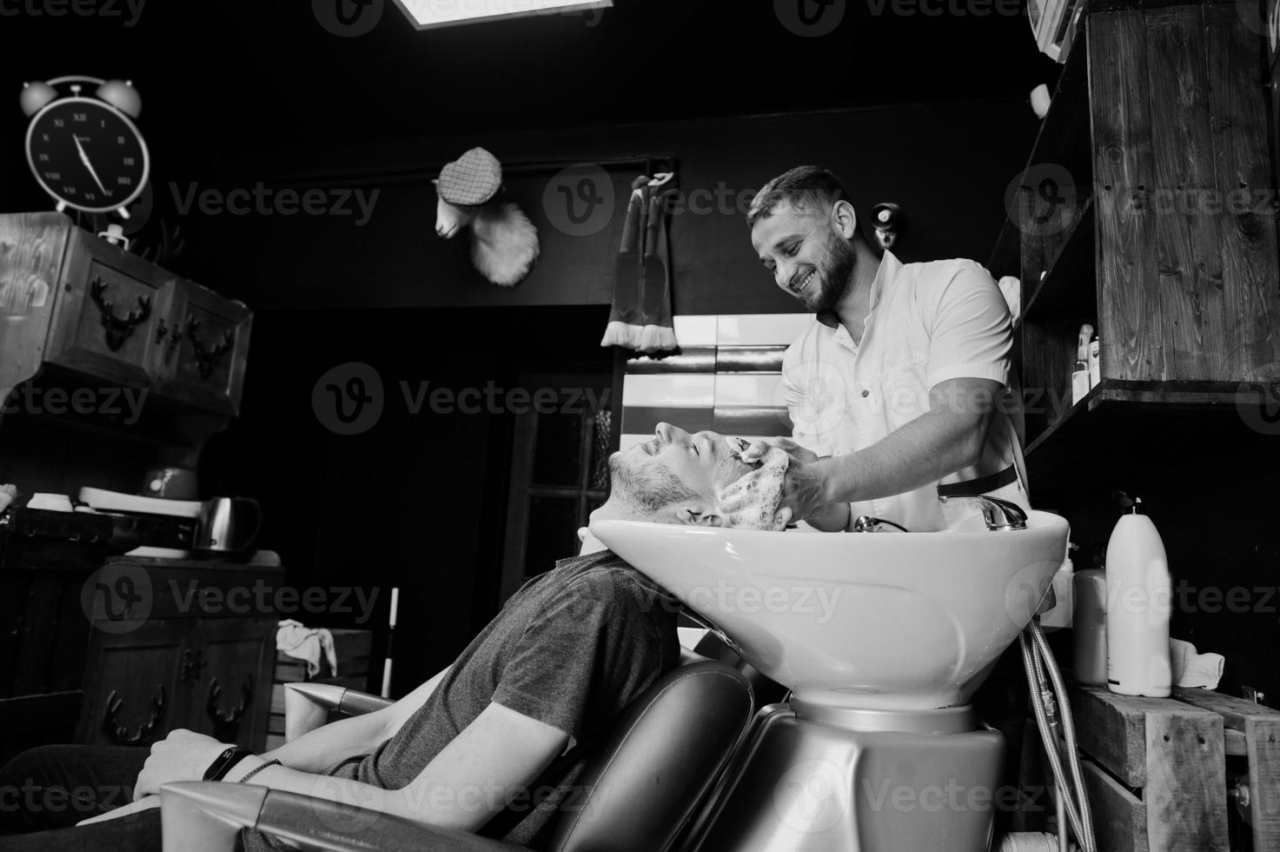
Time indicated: 11h26
